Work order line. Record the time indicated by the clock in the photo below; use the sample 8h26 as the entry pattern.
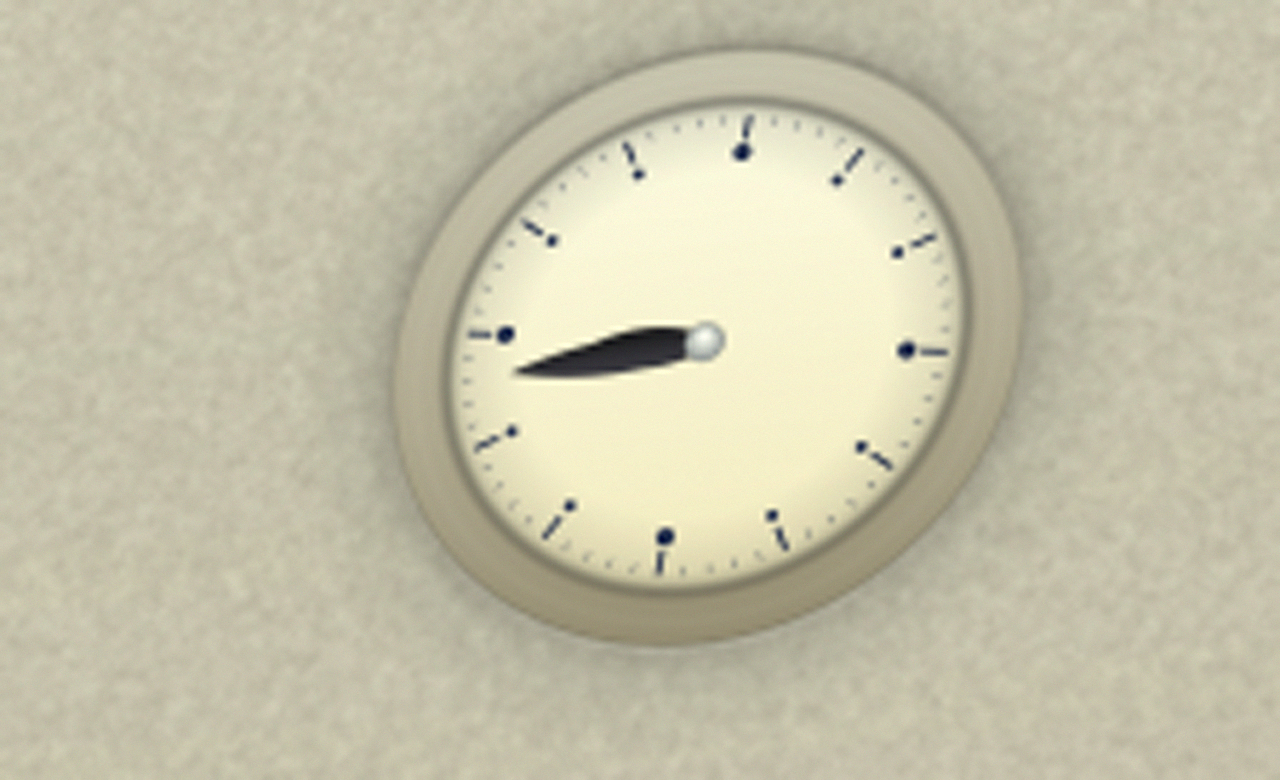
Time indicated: 8h43
